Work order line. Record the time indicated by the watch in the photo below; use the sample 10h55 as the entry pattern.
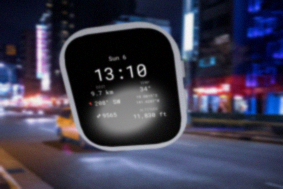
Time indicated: 13h10
